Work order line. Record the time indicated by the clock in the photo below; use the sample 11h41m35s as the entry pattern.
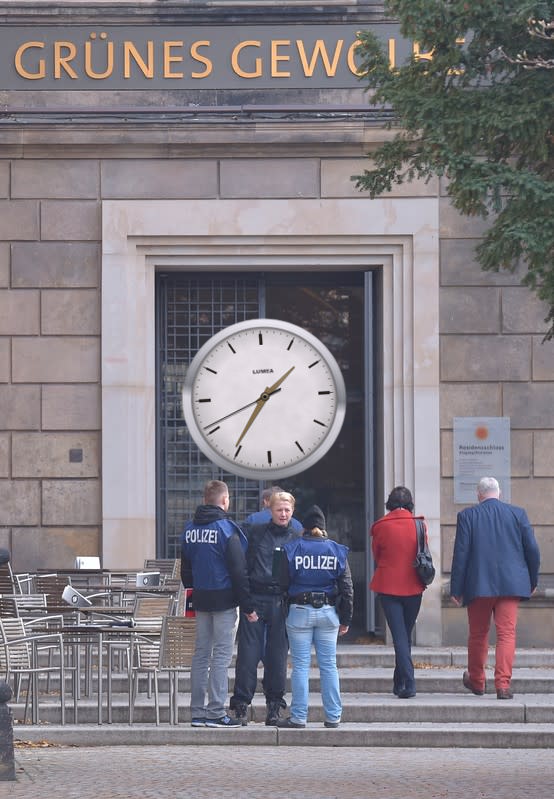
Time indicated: 1h35m41s
